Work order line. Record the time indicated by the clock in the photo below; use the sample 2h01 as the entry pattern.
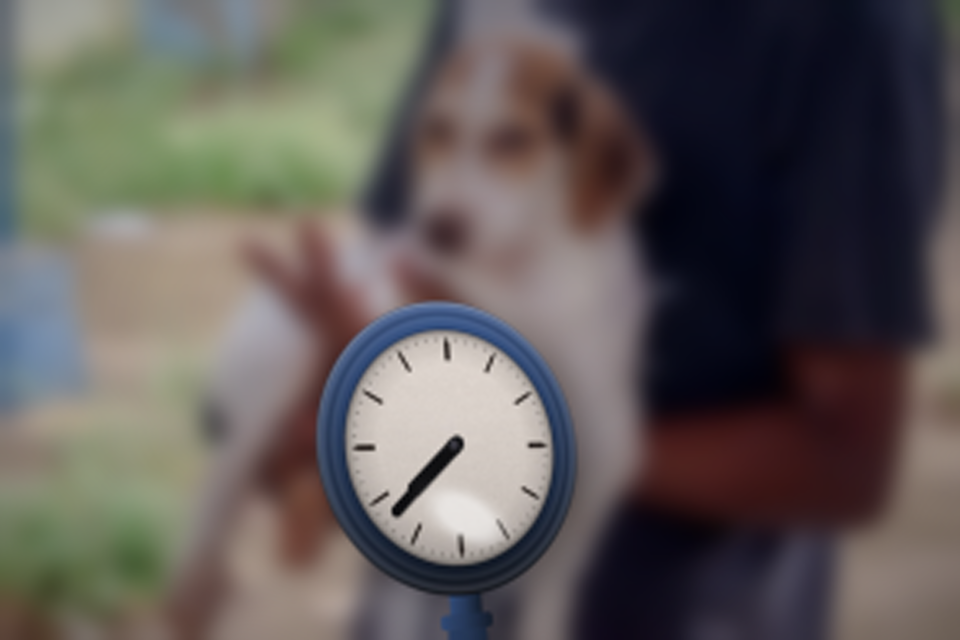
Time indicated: 7h38
